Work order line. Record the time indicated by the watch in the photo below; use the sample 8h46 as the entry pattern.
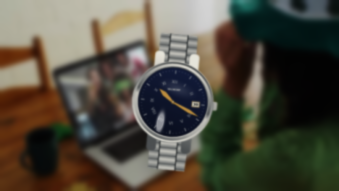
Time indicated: 10h19
